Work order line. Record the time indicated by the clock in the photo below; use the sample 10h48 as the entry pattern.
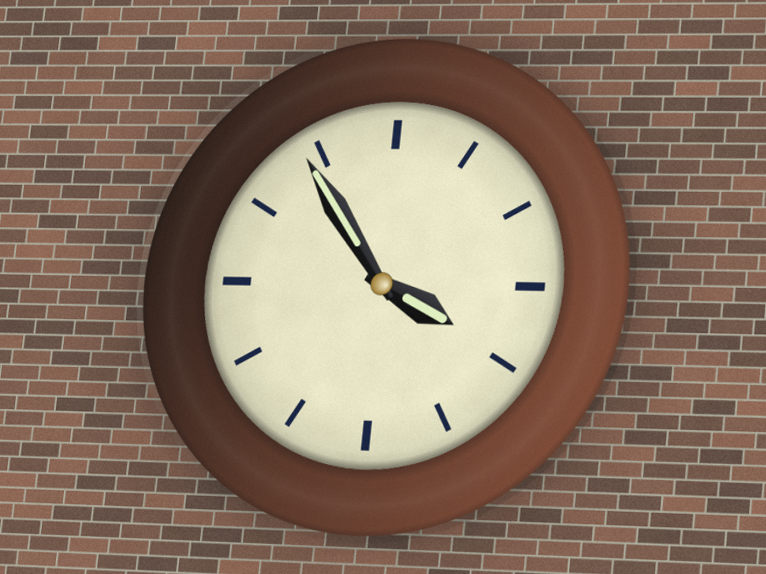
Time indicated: 3h54
